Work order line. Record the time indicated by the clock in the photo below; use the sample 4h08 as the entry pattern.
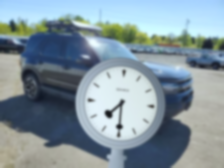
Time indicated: 7h30
